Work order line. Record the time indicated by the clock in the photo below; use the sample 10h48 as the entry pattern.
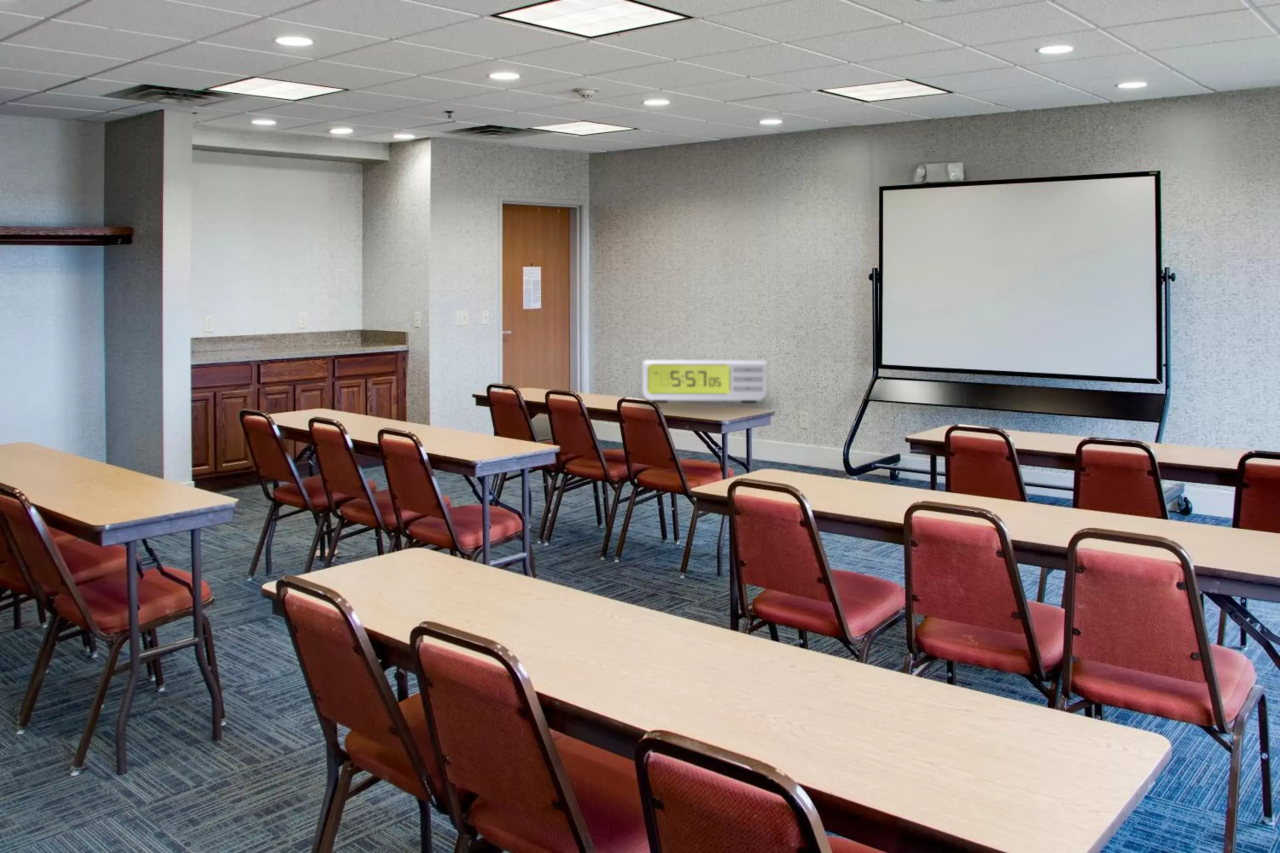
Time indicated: 5h57
